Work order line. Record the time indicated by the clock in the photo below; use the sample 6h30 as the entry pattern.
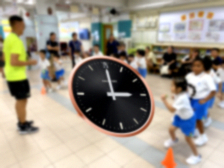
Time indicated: 3h00
